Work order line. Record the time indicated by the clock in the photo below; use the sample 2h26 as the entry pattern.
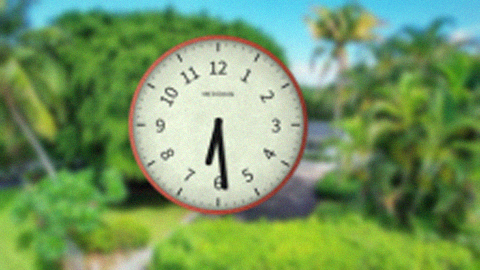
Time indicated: 6h29
